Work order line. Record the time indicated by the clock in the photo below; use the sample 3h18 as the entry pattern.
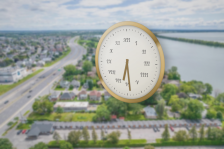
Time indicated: 6h29
